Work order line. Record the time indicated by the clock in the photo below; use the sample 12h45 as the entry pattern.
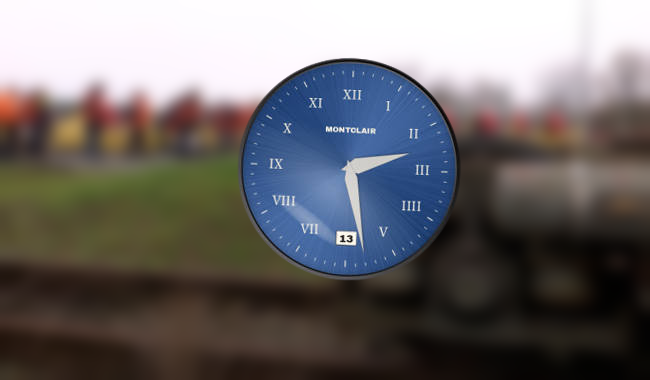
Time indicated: 2h28
